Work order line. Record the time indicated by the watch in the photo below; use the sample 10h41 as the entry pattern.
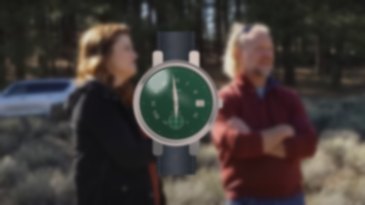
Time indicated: 5h59
